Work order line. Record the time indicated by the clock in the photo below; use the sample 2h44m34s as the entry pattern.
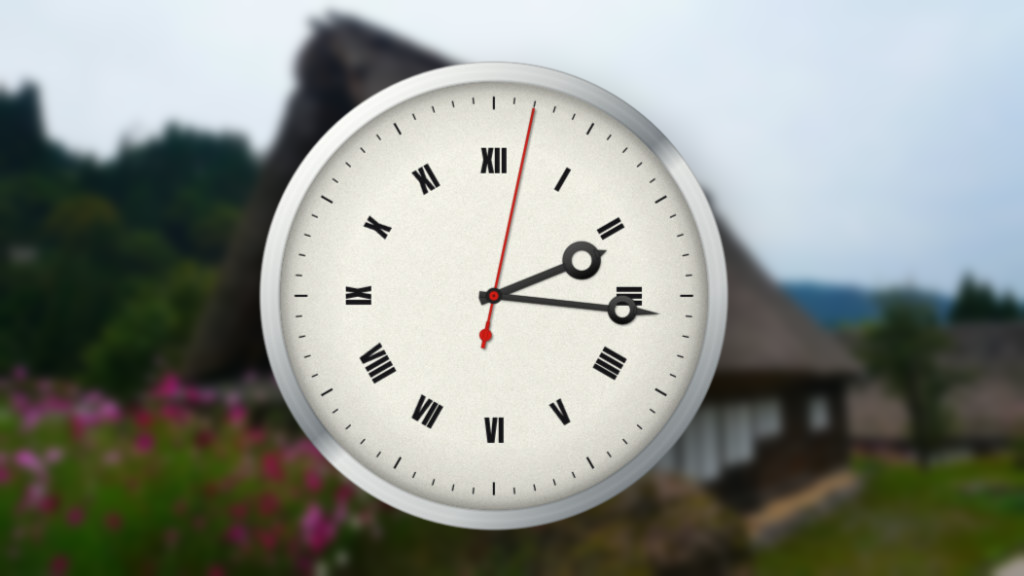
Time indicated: 2h16m02s
